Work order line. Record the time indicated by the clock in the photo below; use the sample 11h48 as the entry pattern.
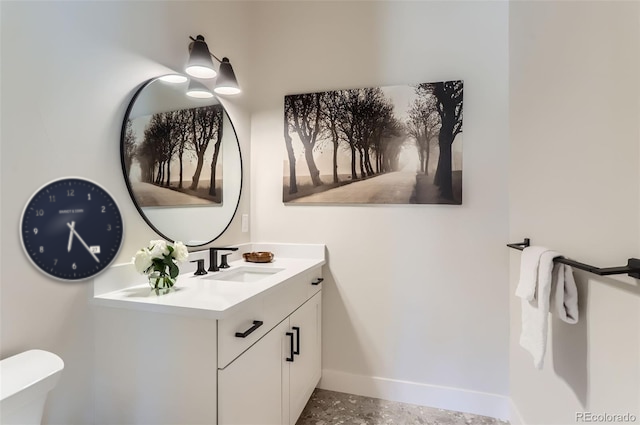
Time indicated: 6h24
